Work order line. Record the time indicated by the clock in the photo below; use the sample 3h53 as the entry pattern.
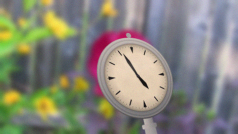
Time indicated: 4h56
